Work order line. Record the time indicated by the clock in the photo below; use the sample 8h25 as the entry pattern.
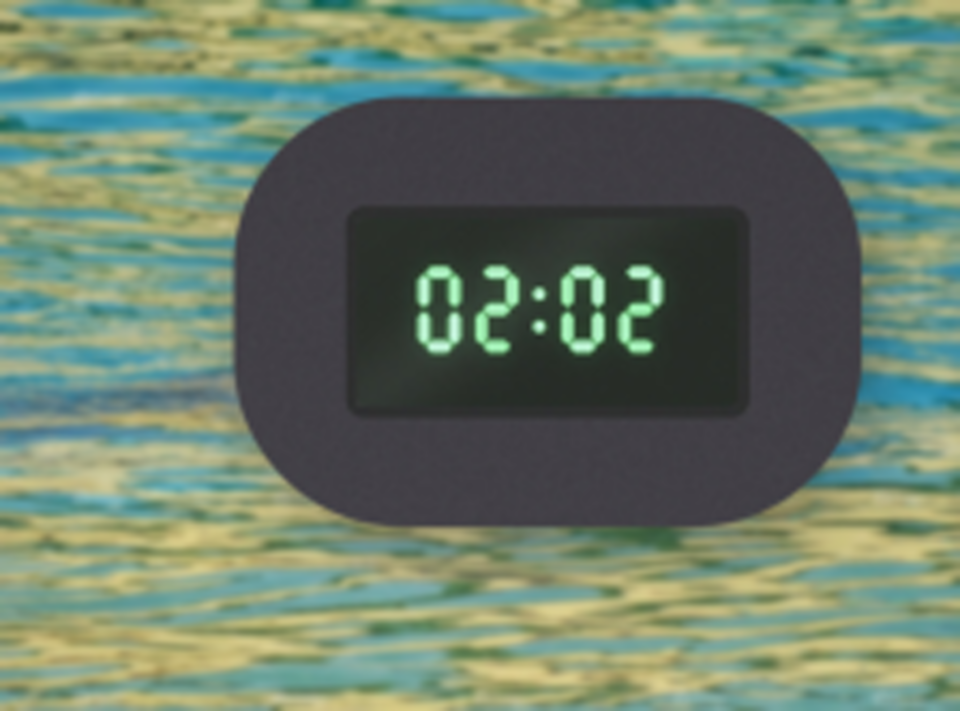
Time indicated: 2h02
